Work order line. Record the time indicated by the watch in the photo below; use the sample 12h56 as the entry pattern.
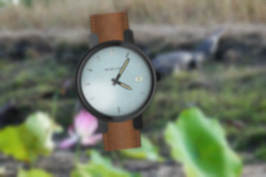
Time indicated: 4h06
